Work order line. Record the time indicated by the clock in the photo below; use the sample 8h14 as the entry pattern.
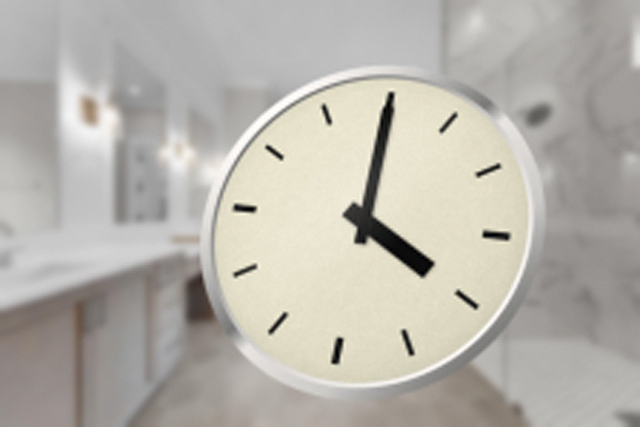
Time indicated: 4h00
